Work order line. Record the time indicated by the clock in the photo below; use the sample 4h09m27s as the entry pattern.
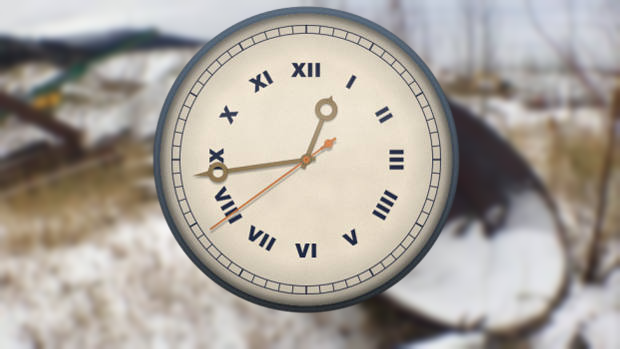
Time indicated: 12h43m39s
